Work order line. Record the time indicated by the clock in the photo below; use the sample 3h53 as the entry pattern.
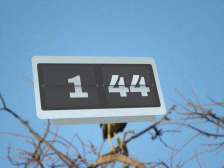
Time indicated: 1h44
